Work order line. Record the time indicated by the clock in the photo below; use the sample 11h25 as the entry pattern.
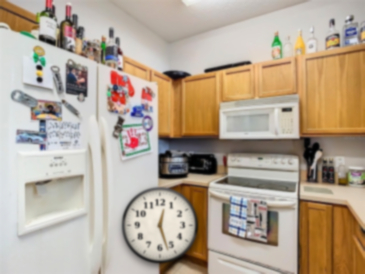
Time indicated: 12h27
